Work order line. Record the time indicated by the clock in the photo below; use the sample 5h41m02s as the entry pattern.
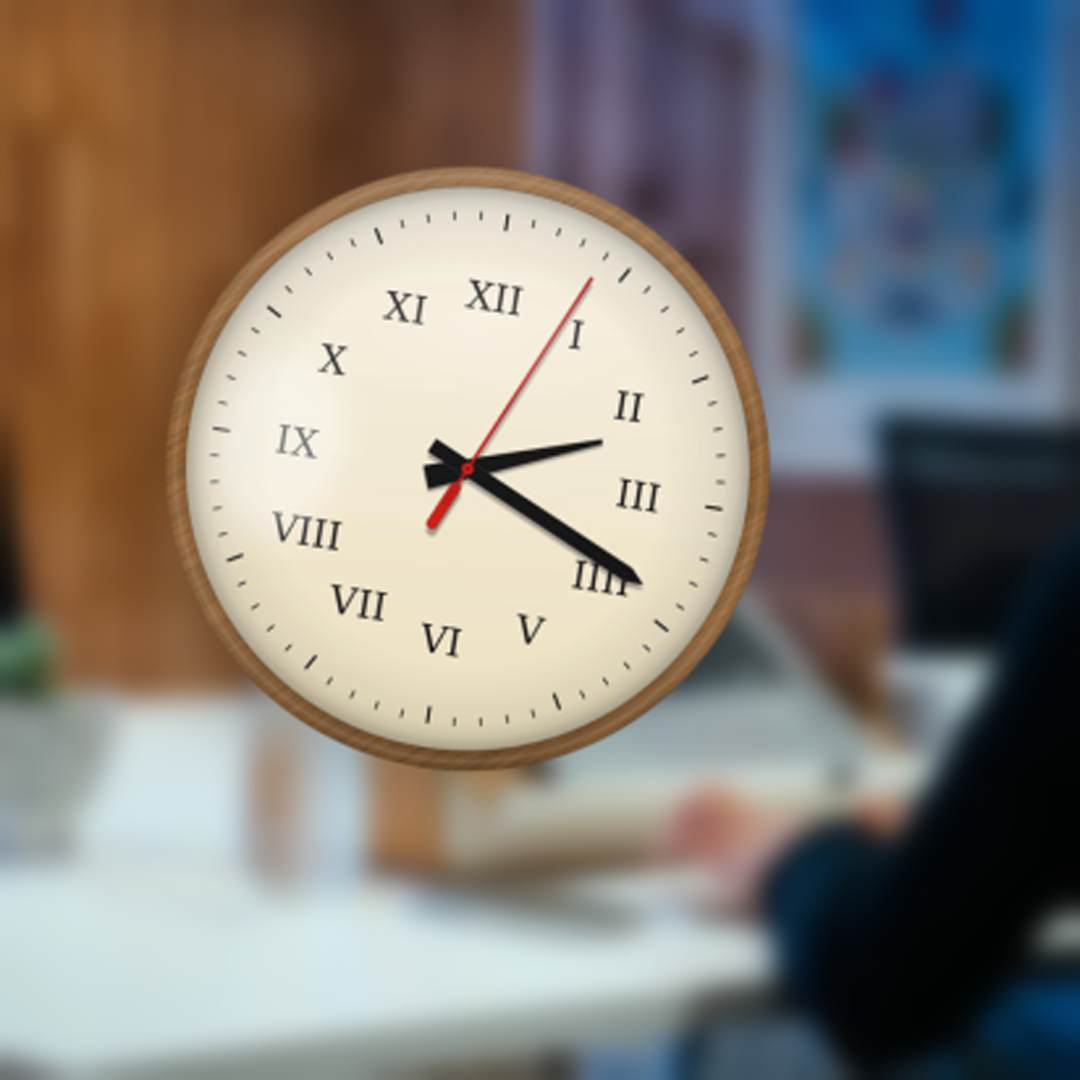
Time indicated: 2h19m04s
